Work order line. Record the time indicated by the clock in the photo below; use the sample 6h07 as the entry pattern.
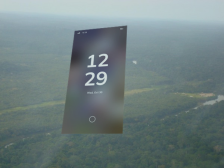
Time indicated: 12h29
